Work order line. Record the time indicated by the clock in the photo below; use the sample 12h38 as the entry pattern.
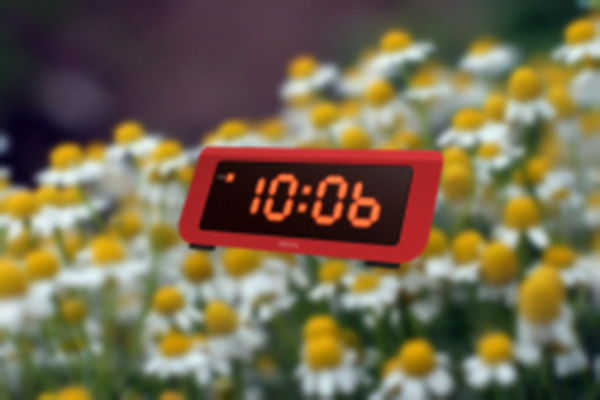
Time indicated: 10h06
